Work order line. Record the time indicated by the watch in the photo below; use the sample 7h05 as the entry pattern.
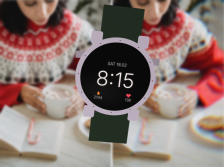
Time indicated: 8h15
